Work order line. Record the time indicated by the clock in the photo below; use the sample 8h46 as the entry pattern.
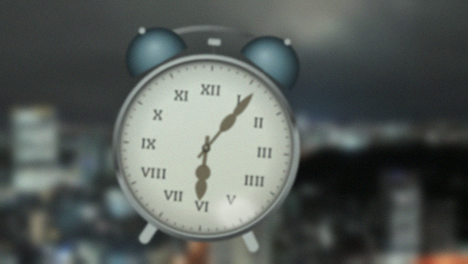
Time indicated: 6h06
